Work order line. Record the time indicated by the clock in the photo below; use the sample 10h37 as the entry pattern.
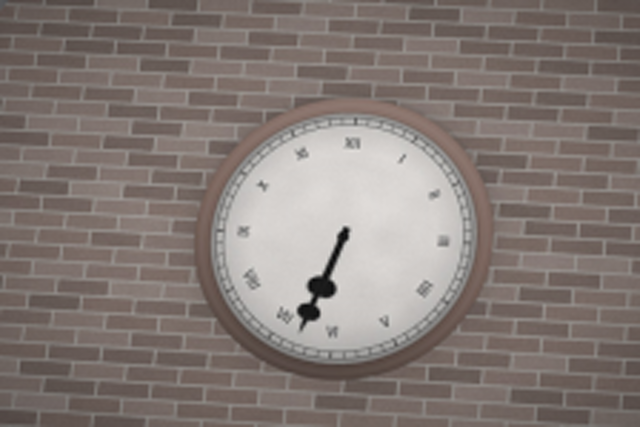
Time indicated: 6h33
